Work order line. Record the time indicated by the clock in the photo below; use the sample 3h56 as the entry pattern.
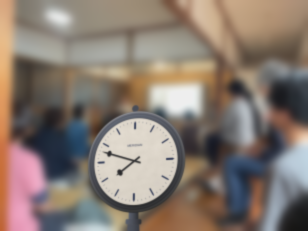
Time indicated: 7h48
